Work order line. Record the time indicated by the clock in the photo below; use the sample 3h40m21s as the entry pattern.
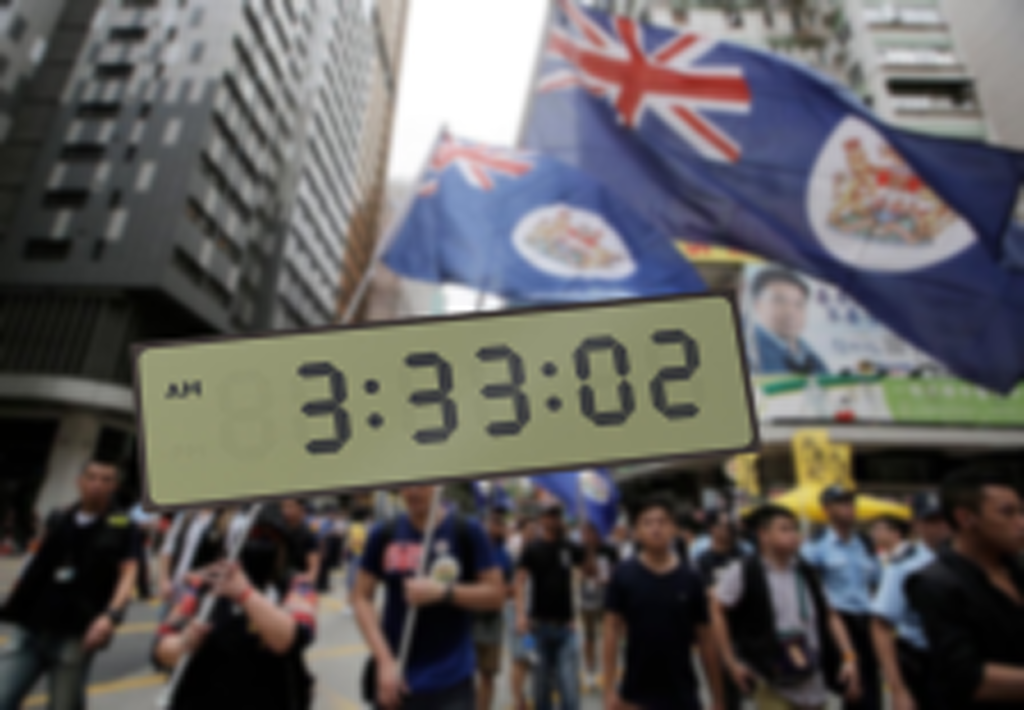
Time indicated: 3h33m02s
